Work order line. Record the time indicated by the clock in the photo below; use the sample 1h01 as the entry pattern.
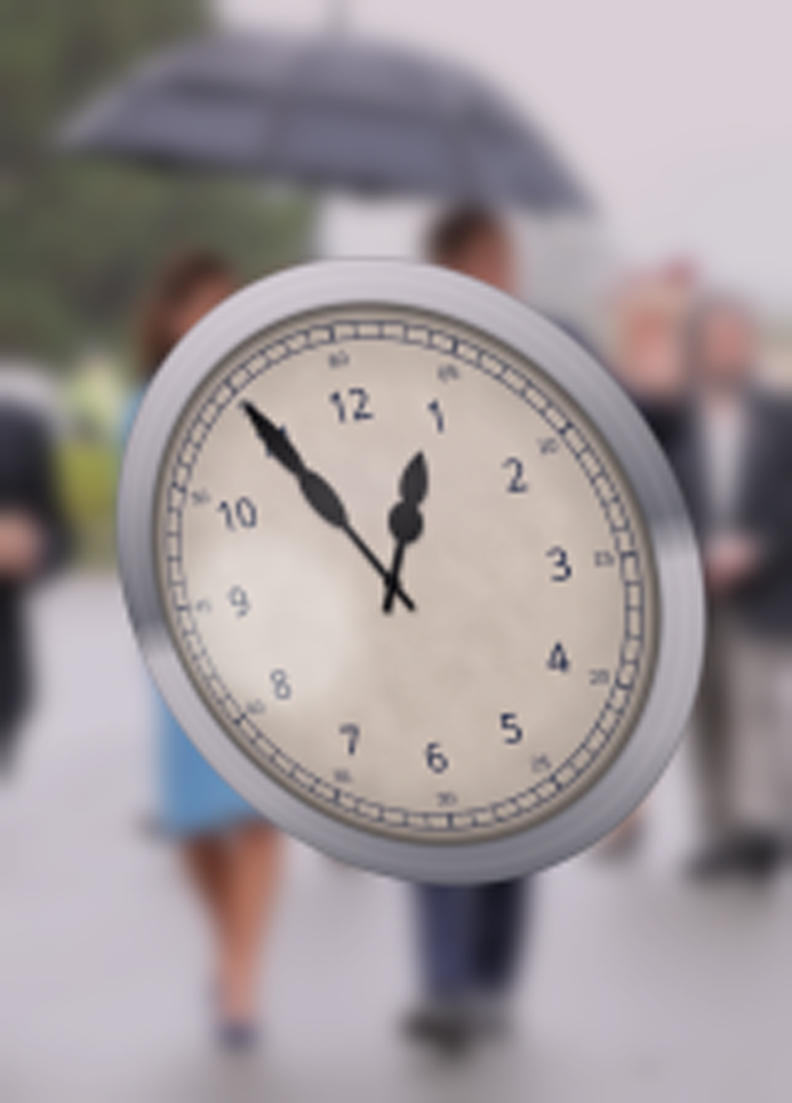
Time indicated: 12h55
